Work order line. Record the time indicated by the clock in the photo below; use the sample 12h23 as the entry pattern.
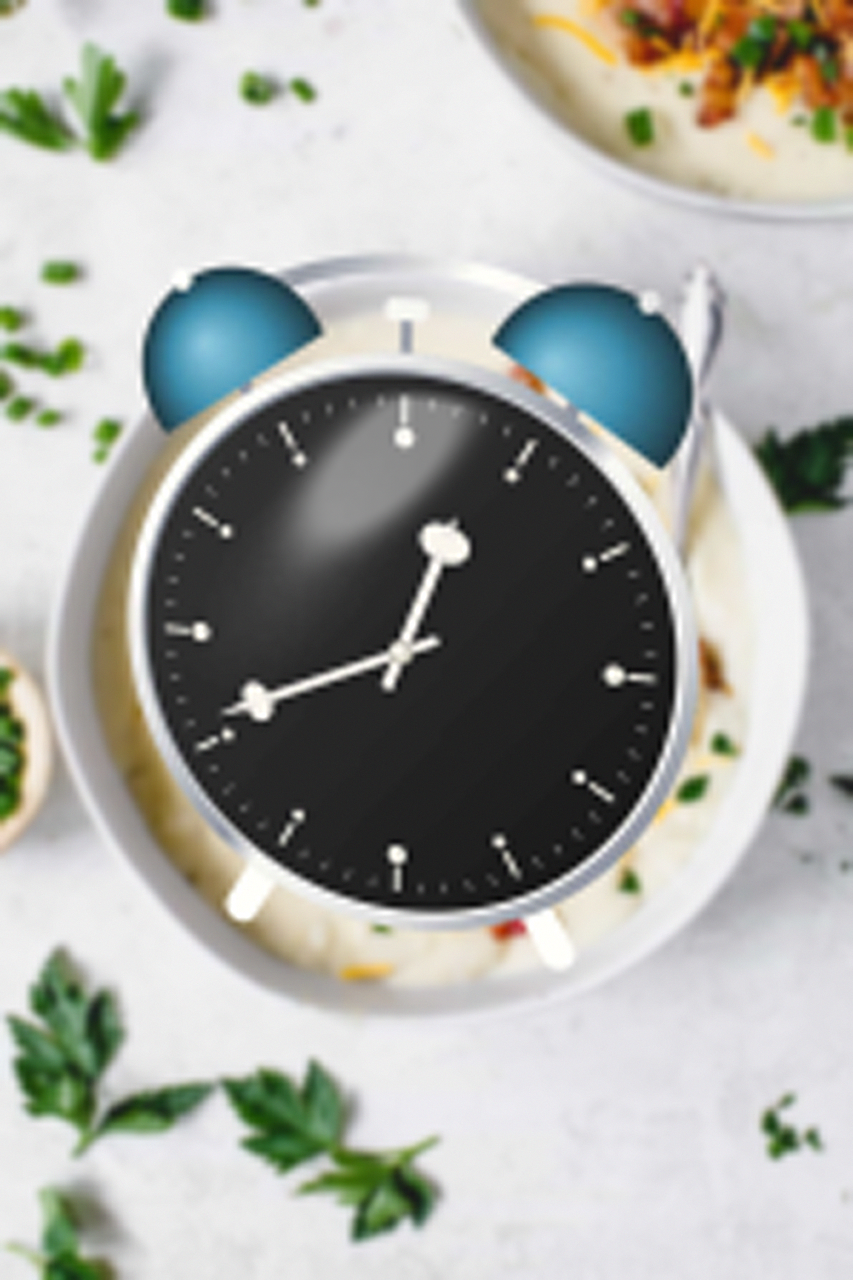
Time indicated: 12h41
